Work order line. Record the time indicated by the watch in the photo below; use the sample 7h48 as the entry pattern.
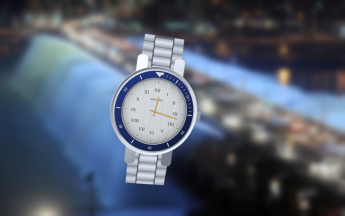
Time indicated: 12h17
